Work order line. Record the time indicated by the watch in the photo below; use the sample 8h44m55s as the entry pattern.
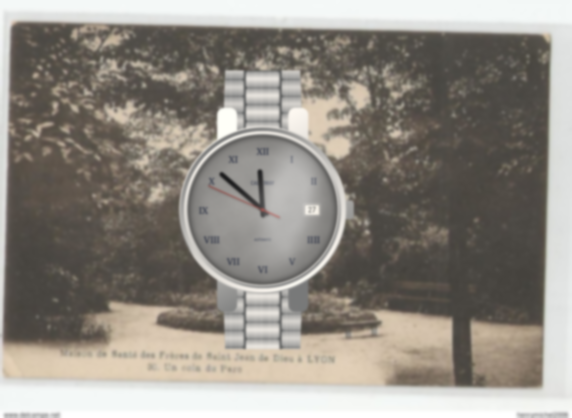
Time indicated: 11h51m49s
